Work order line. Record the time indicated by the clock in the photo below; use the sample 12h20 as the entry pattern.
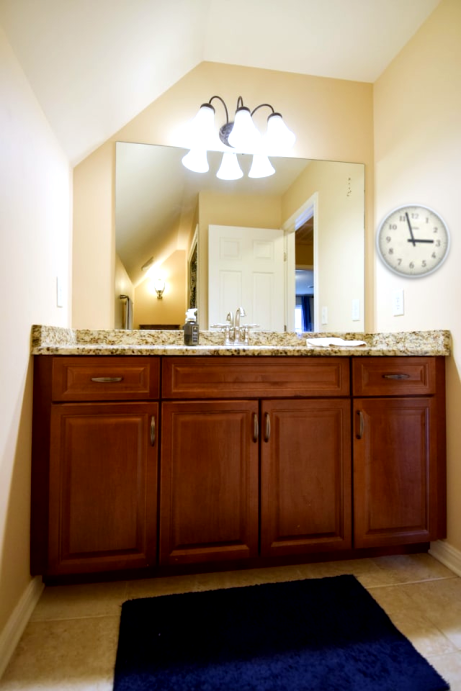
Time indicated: 2h57
